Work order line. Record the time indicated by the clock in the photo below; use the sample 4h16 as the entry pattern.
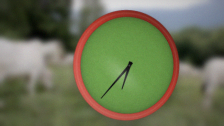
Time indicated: 6h37
